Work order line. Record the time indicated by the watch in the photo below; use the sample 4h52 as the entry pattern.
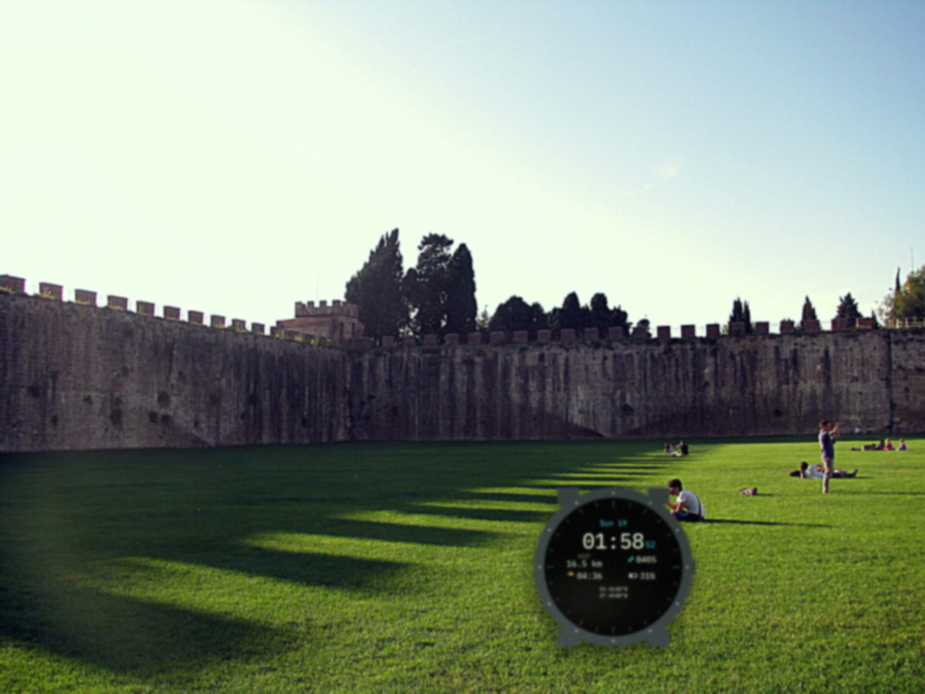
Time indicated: 1h58
